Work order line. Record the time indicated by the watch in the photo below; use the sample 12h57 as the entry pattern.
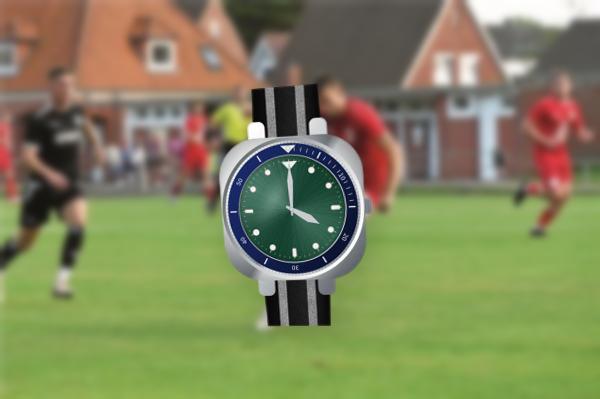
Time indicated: 4h00
